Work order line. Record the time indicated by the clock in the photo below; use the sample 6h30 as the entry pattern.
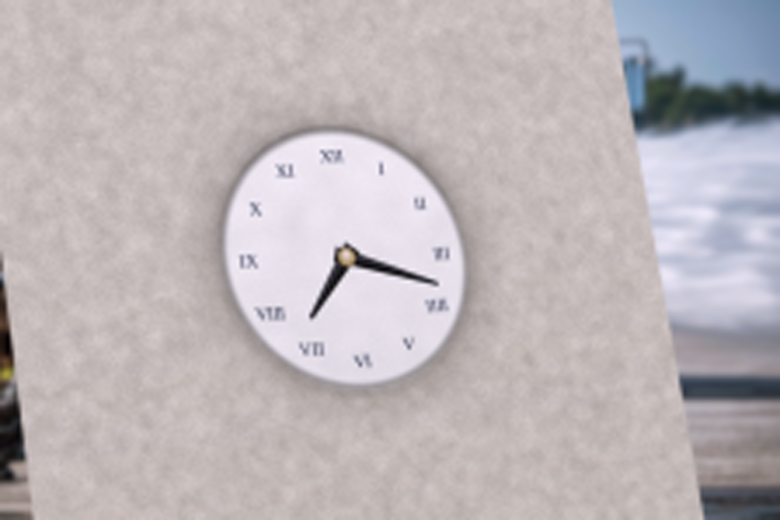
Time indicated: 7h18
